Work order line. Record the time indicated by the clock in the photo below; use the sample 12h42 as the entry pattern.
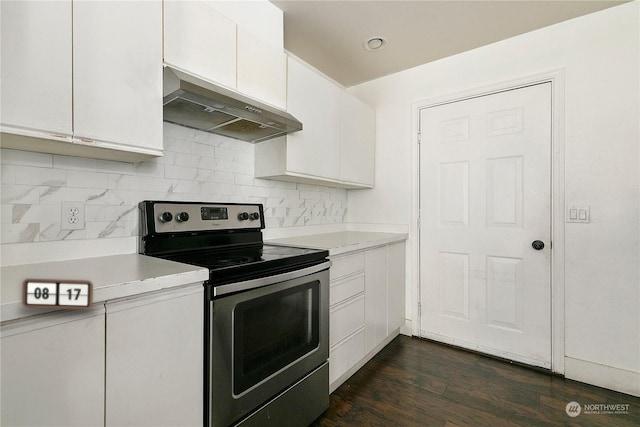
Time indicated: 8h17
